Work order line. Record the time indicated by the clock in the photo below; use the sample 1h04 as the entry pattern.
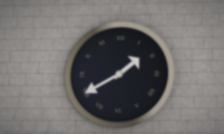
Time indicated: 1h40
